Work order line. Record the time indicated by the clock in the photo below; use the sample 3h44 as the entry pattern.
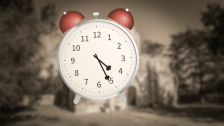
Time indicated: 4h26
